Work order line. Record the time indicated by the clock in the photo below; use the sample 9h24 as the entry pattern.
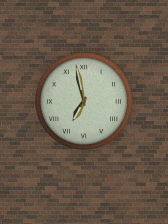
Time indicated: 6h58
